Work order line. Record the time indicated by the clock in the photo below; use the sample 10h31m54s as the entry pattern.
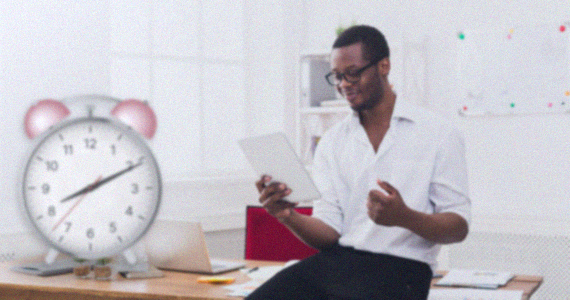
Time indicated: 8h10m37s
